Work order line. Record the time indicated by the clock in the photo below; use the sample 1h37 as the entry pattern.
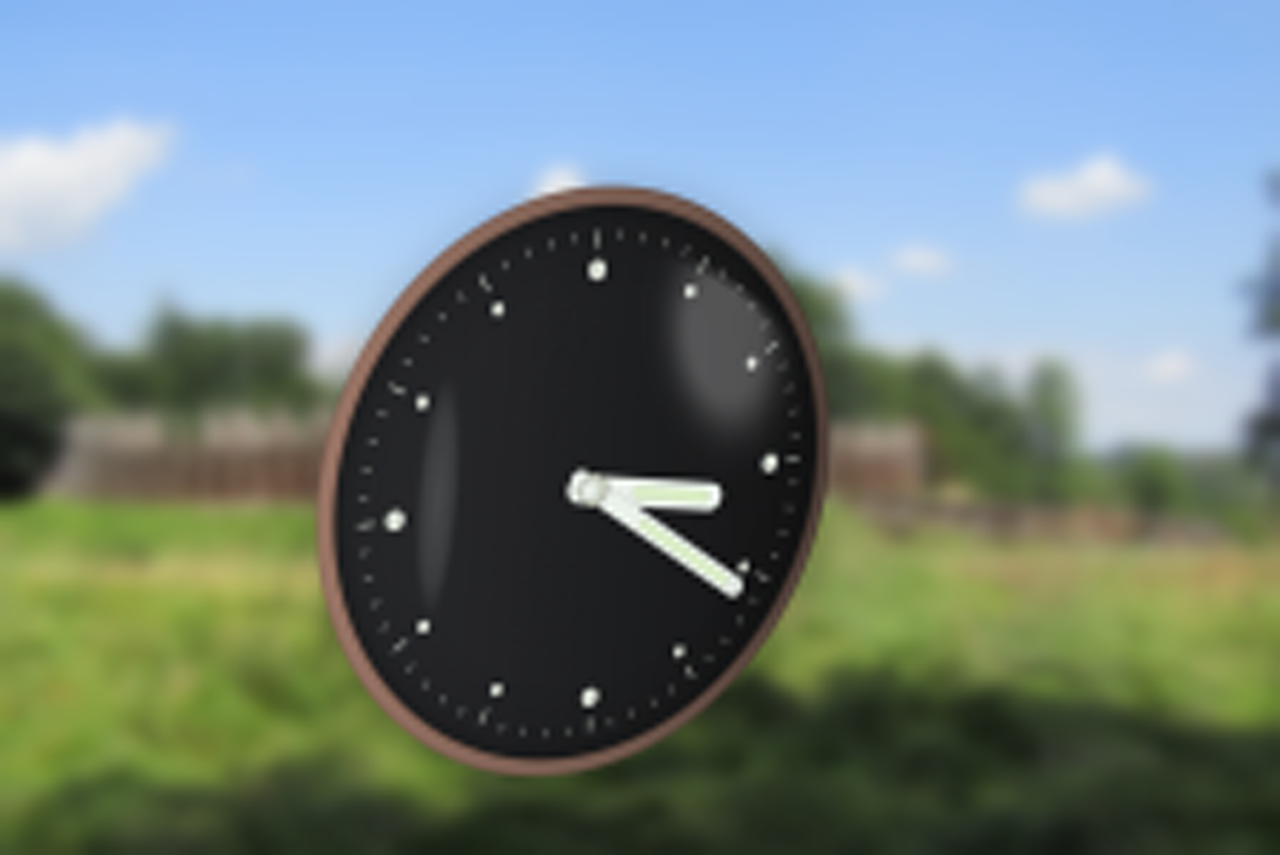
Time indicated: 3h21
